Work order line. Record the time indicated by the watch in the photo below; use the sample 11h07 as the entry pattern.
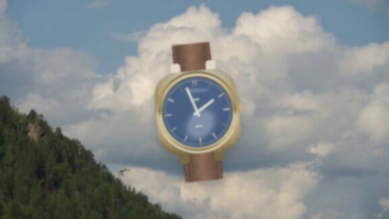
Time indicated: 1h57
